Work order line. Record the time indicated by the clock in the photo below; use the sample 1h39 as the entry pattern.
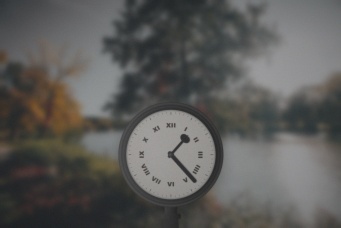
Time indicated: 1h23
